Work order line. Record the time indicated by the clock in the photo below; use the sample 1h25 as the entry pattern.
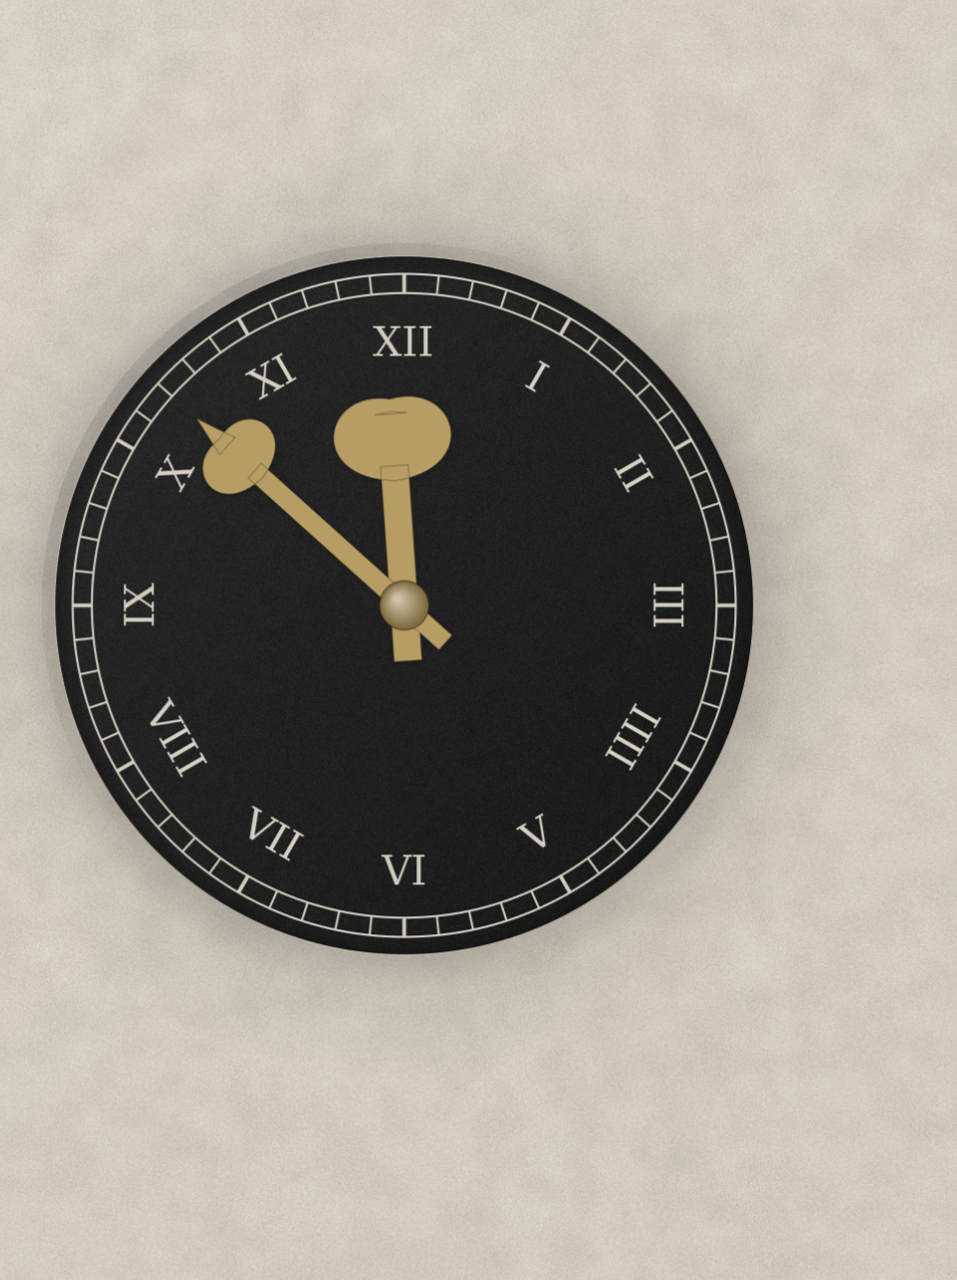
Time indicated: 11h52
